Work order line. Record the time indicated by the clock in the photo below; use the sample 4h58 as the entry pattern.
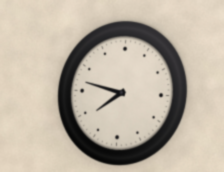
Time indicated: 7h47
